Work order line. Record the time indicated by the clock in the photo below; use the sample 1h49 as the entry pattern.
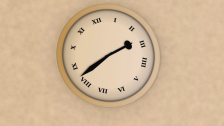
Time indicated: 2h42
